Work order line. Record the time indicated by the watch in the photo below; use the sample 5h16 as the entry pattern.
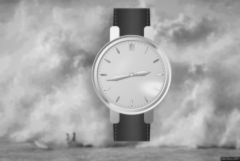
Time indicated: 2h43
